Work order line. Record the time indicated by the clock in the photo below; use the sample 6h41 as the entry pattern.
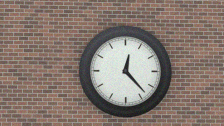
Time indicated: 12h23
